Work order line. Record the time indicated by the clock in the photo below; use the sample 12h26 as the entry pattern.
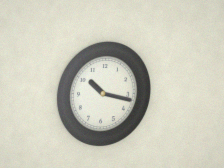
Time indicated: 10h17
